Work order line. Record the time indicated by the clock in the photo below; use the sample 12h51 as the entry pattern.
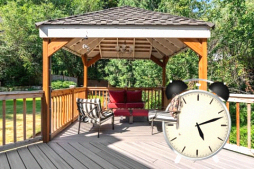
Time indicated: 5h12
